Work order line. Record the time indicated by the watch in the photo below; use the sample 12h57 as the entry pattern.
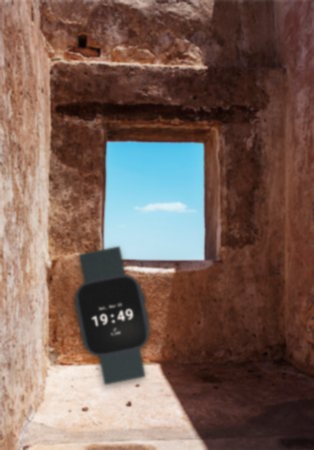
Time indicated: 19h49
